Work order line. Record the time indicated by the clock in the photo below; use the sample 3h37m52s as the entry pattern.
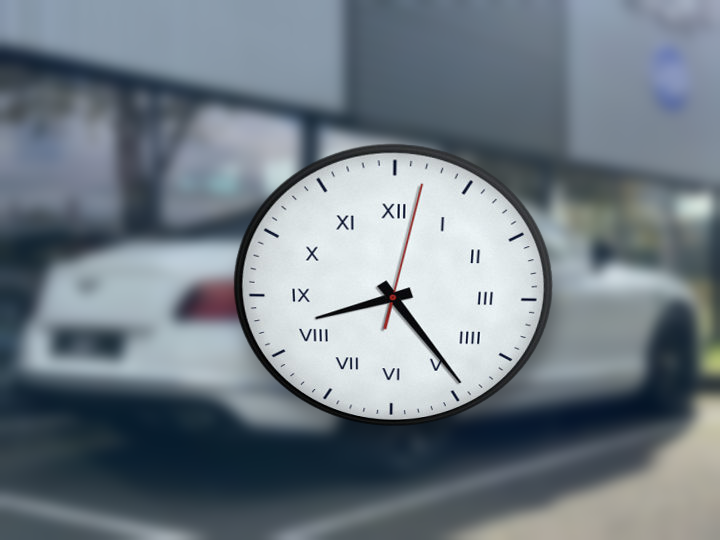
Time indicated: 8h24m02s
